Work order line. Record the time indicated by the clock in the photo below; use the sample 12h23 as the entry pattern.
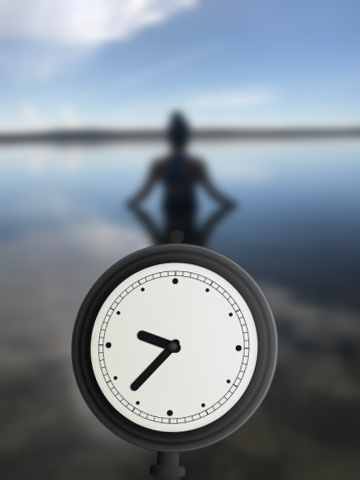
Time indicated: 9h37
